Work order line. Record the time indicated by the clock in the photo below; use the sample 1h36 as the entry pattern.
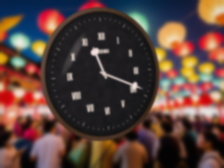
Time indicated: 11h19
